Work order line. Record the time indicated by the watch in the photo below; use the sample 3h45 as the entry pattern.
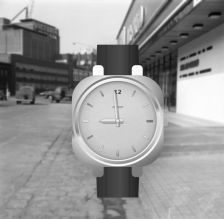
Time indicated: 8h59
